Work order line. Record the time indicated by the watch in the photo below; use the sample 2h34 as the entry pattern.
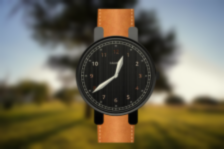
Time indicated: 12h39
